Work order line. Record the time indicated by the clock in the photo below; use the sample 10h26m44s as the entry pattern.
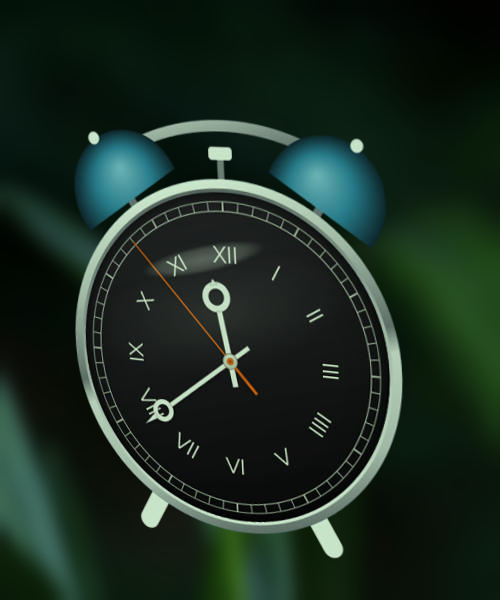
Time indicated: 11h38m53s
